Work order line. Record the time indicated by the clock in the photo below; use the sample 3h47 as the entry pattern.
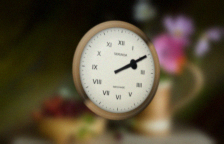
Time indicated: 2h10
